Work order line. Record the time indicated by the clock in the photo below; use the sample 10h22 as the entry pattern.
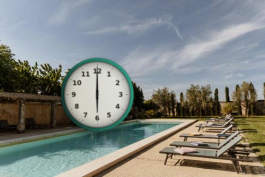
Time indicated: 6h00
